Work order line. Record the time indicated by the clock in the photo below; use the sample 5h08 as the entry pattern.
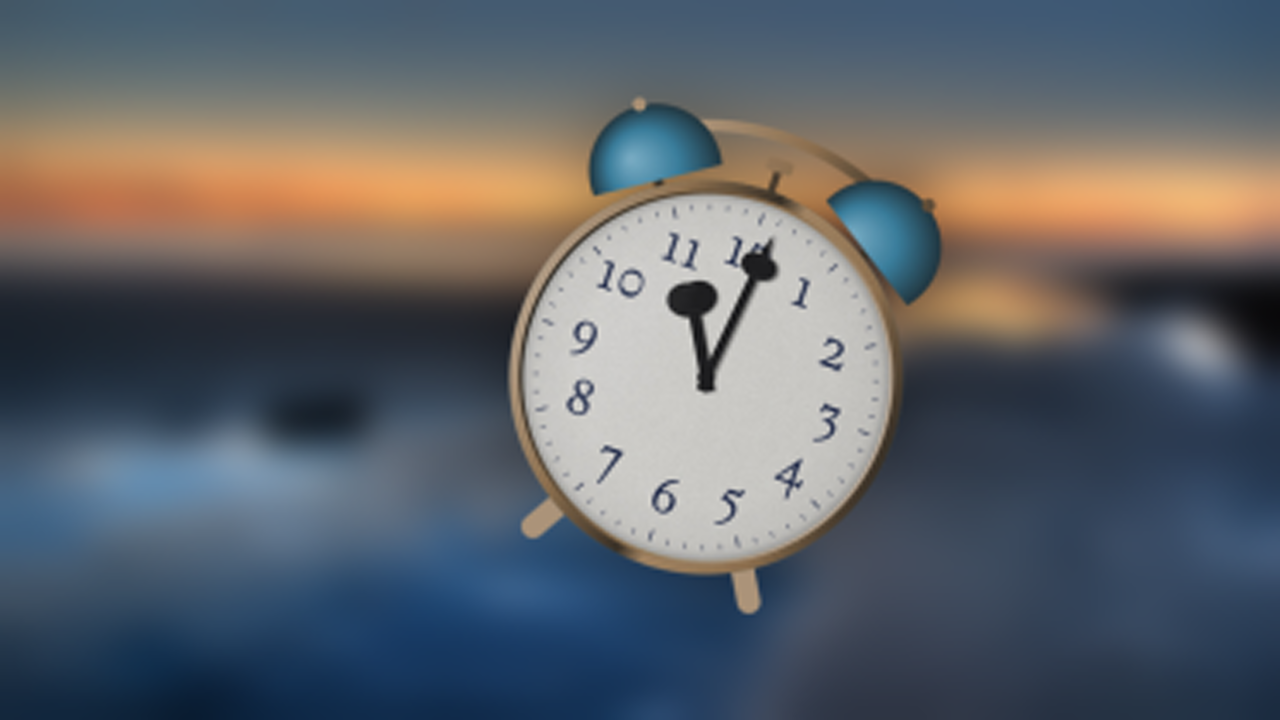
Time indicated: 11h01
